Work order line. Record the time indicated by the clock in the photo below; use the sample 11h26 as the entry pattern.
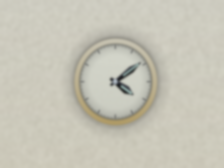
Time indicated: 4h09
